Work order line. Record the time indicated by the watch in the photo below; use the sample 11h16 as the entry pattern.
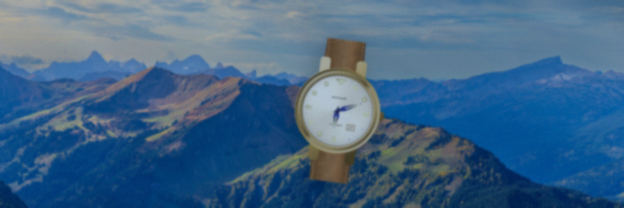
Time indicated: 6h11
